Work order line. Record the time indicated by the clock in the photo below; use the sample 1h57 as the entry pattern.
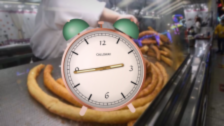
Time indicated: 2h44
